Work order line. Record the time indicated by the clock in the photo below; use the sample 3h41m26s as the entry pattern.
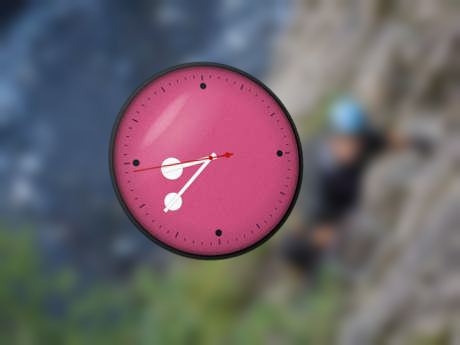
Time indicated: 8h37m44s
